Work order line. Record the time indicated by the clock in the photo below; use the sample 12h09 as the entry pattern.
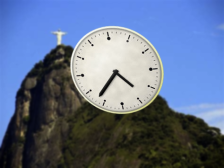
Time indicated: 4h37
